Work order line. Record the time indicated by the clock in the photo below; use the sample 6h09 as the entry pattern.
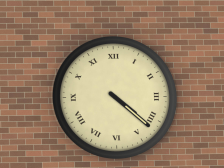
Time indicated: 4h22
